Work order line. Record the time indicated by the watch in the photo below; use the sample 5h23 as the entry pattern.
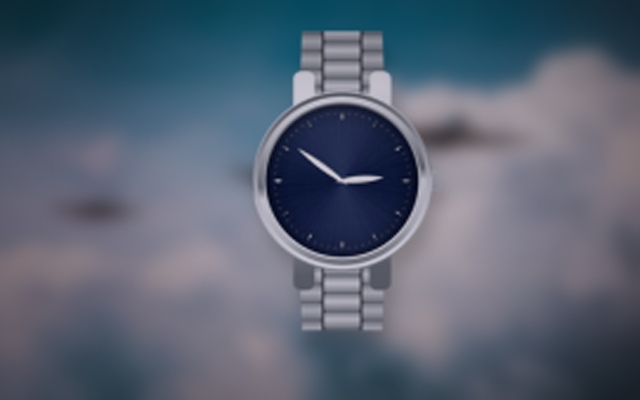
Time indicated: 2h51
